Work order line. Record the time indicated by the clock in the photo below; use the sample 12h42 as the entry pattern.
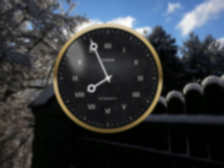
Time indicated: 7h56
